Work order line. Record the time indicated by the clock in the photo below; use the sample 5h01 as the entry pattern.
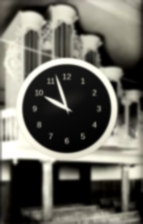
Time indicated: 9h57
